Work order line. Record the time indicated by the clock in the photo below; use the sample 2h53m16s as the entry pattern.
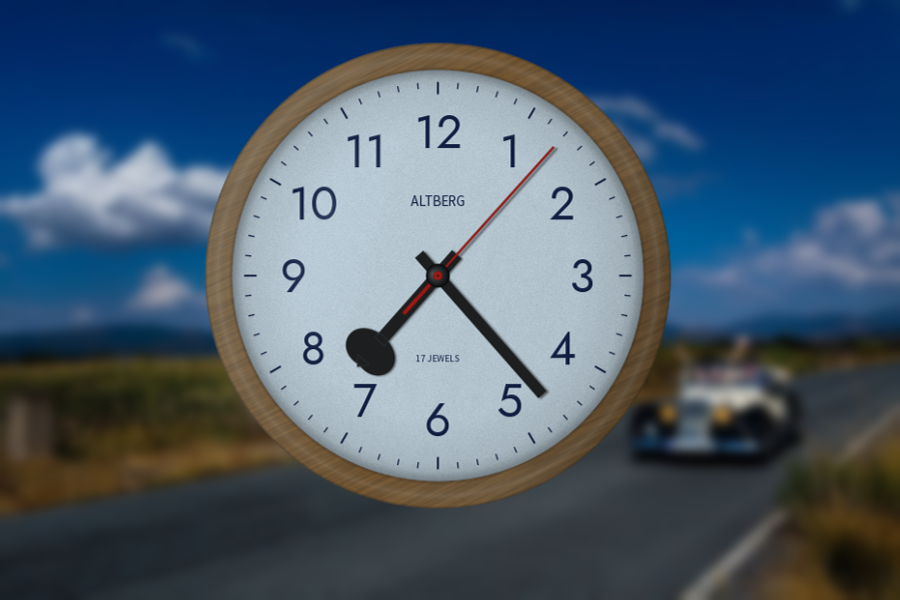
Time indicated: 7h23m07s
